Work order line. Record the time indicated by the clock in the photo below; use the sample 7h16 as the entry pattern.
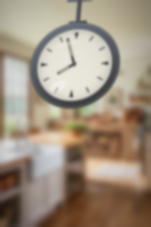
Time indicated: 7h57
